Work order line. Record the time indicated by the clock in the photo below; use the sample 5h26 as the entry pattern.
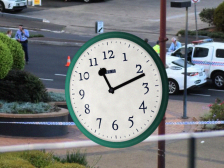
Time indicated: 11h12
